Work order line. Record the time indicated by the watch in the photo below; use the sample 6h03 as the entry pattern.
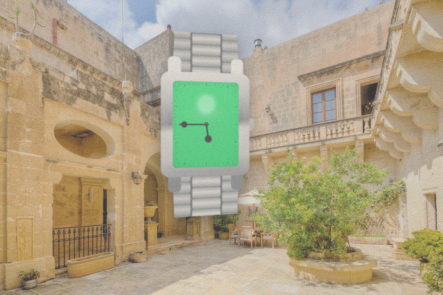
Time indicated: 5h45
